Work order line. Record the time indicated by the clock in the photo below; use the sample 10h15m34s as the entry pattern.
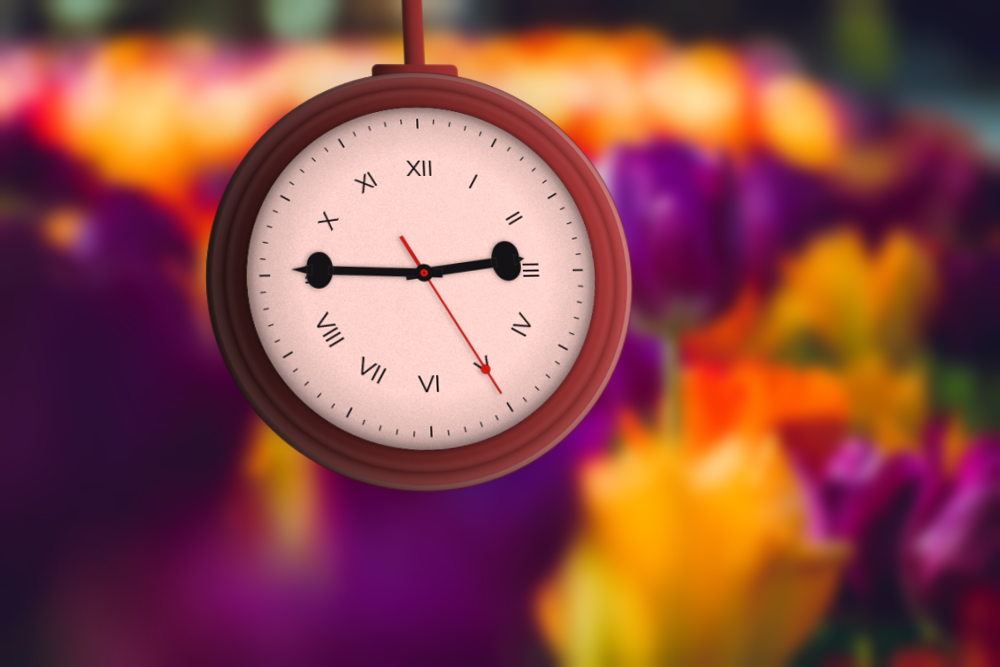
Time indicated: 2h45m25s
